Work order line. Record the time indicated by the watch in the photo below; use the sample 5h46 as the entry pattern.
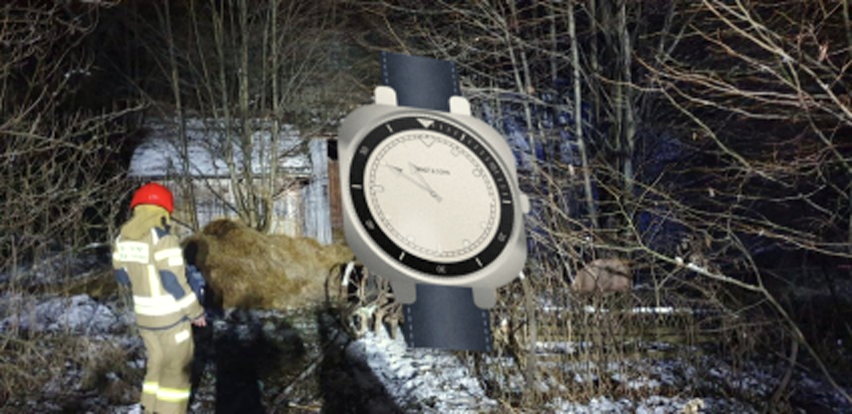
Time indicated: 10h50
